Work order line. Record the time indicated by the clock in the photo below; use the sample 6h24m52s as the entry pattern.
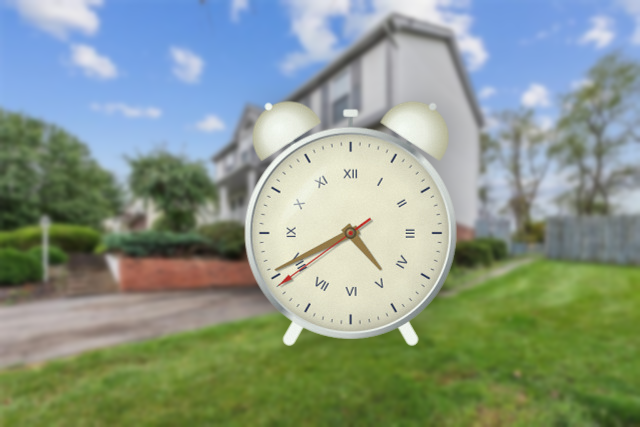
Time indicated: 4h40m39s
